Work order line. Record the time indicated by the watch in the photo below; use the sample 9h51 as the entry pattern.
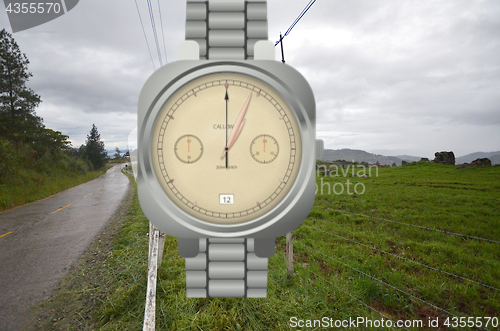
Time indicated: 1h04
